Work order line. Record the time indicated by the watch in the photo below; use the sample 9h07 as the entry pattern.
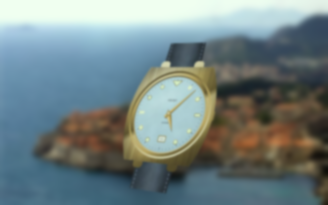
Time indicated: 5h07
